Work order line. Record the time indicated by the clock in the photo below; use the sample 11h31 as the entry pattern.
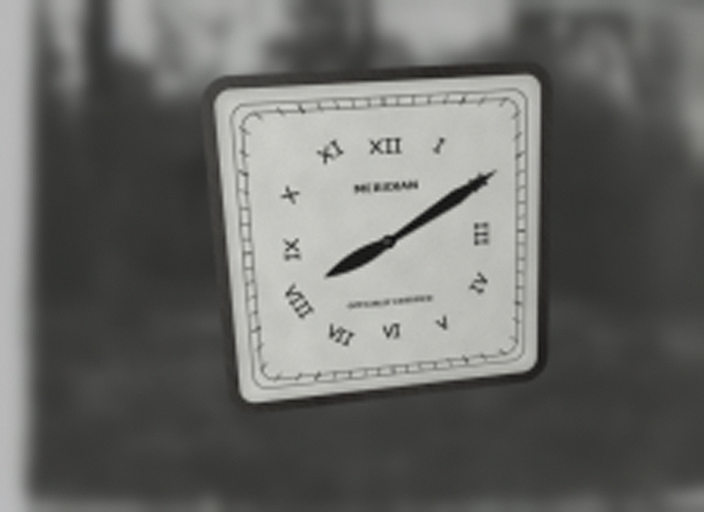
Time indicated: 8h10
